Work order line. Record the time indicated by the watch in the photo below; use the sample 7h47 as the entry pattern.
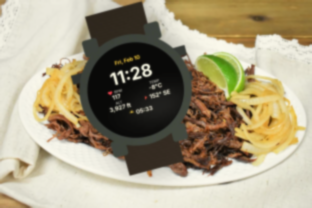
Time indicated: 11h28
